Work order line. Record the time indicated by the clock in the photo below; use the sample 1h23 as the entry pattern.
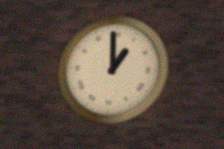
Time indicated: 12h59
